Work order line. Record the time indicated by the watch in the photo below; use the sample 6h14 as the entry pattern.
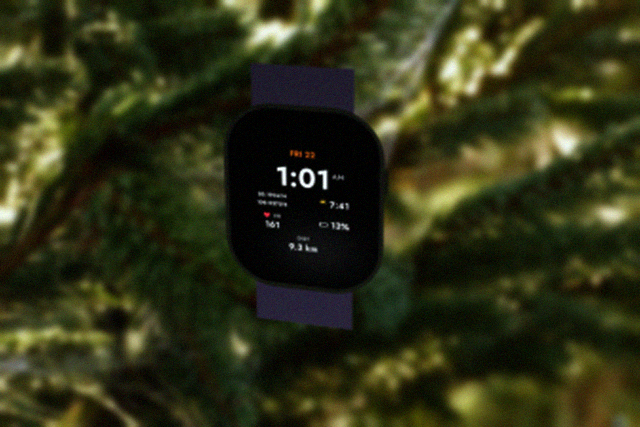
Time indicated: 1h01
